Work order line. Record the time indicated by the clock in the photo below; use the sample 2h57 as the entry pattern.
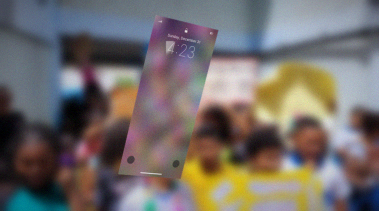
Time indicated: 4h23
